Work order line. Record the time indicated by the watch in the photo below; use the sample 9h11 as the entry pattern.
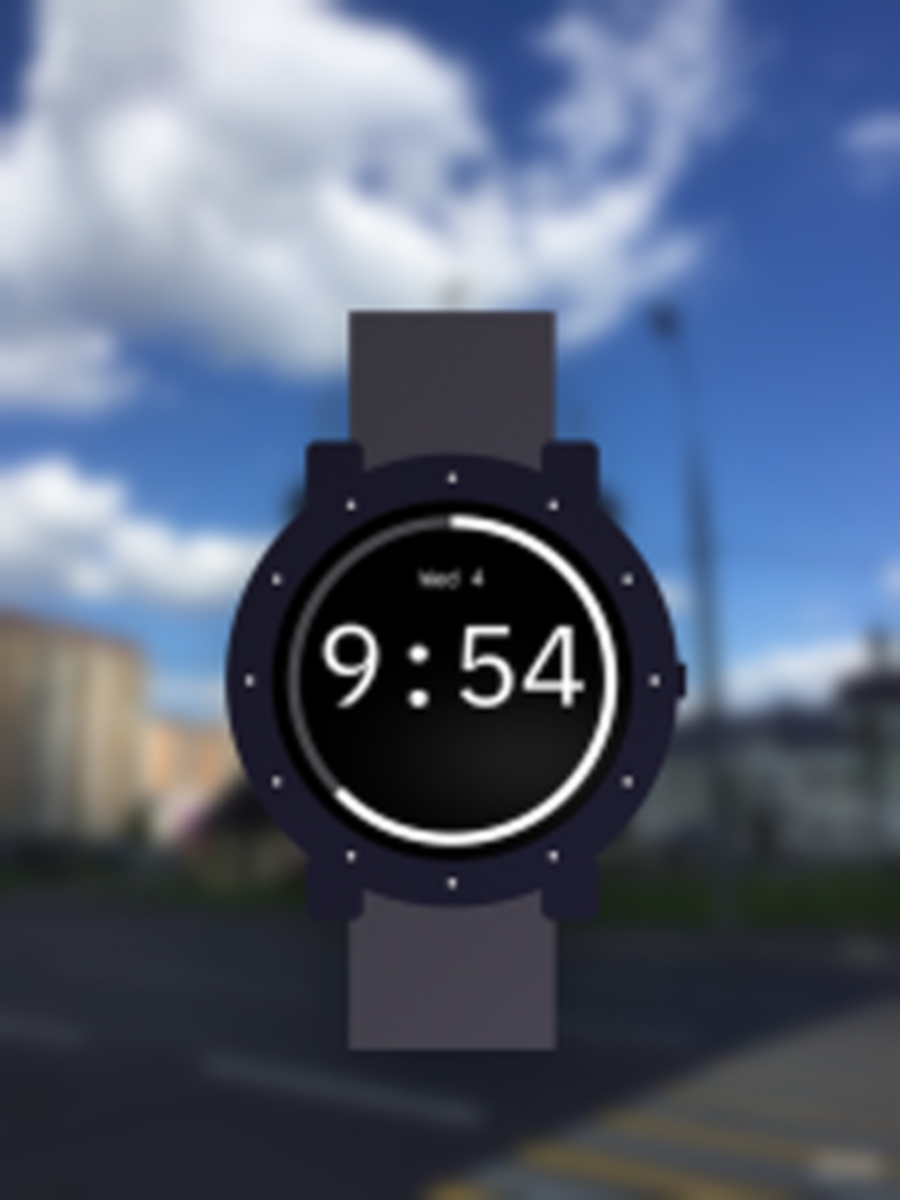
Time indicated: 9h54
